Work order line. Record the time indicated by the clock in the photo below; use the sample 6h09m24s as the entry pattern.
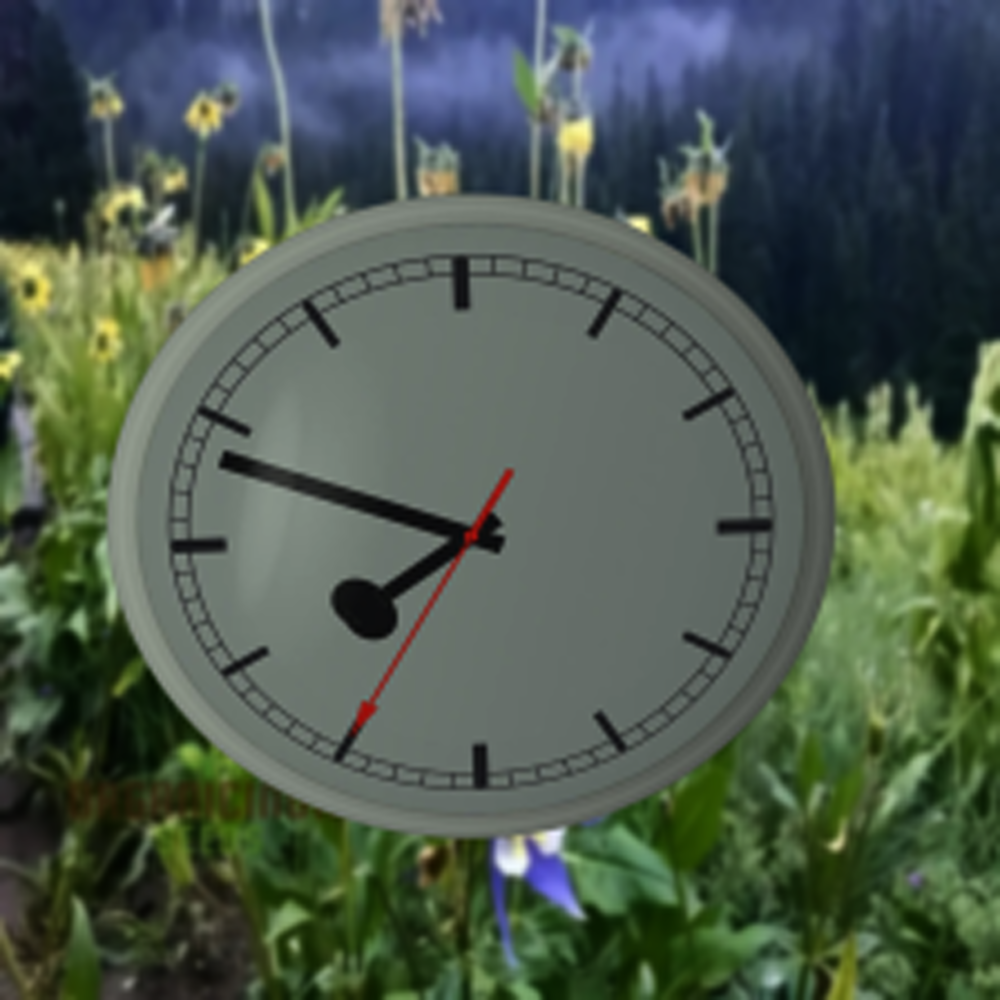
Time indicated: 7h48m35s
